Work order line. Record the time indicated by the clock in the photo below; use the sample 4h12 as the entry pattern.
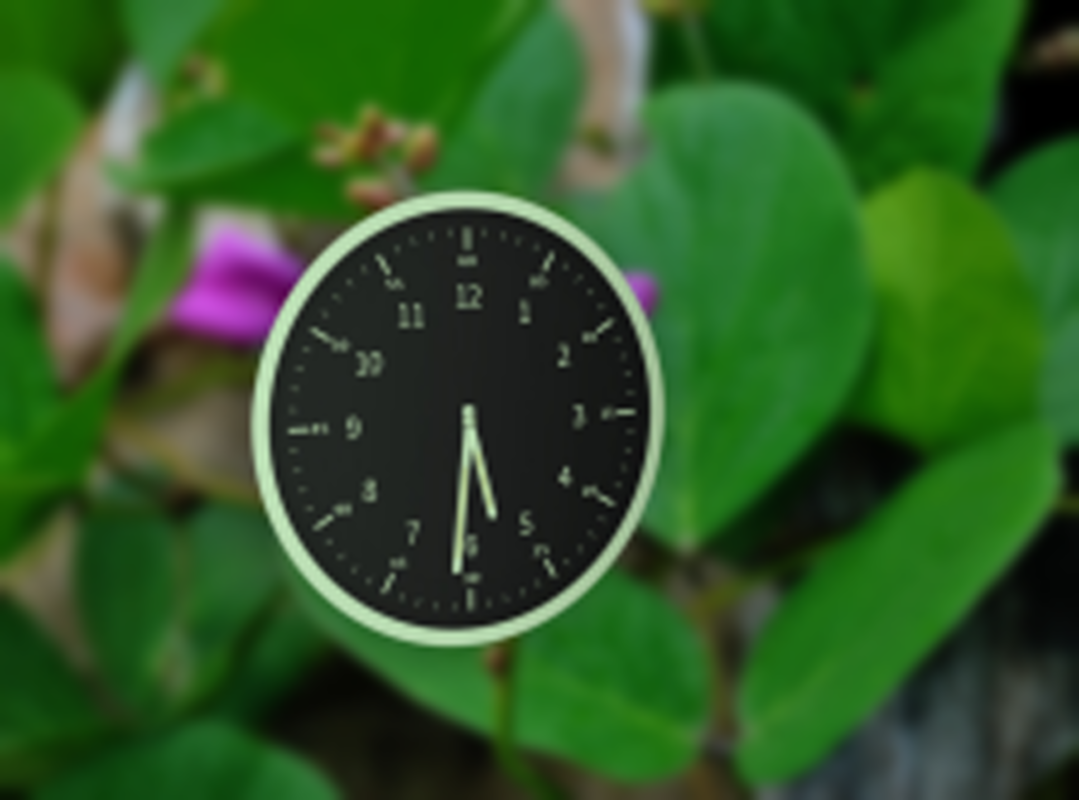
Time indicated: 5h31
